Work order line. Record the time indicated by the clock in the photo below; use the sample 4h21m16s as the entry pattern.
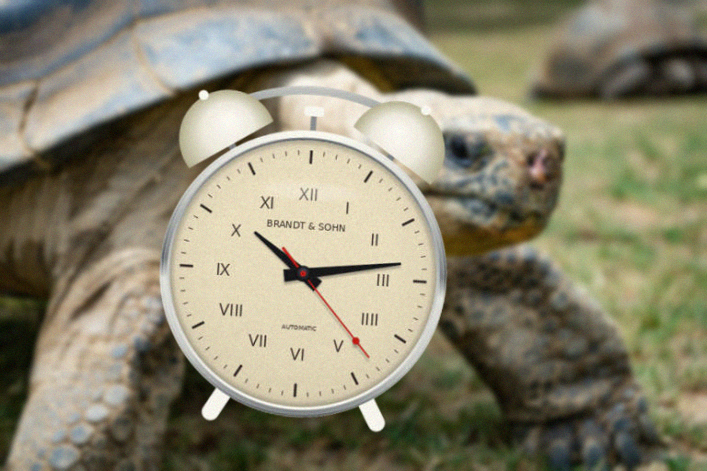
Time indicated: 10h13m23s
